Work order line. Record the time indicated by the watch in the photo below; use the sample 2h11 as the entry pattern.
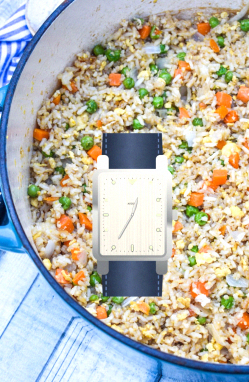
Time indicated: 12h35
